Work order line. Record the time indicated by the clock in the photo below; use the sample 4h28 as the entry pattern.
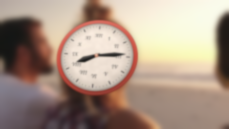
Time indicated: 8h14
